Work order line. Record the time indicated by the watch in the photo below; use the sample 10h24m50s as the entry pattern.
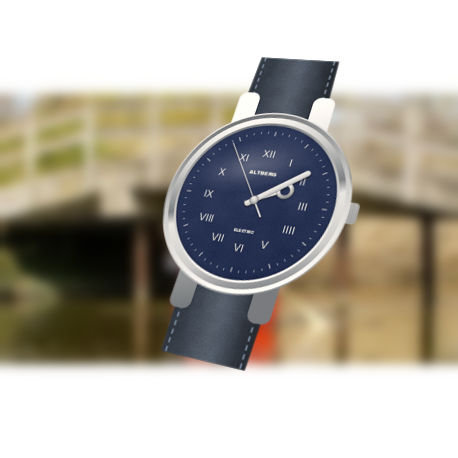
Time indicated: 2h08m54s
